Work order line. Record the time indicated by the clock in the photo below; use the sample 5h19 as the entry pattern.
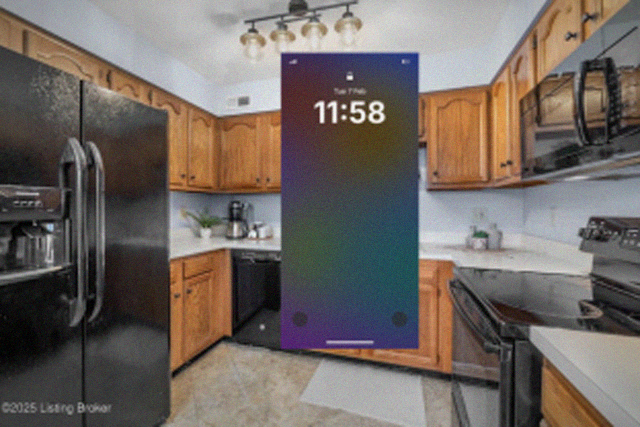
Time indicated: 11h58
